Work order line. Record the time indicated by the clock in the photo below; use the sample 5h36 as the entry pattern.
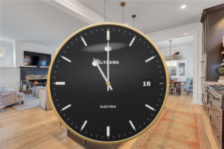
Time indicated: 11h00
